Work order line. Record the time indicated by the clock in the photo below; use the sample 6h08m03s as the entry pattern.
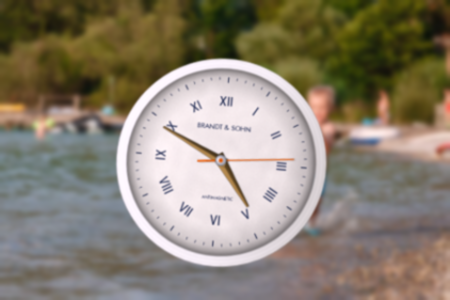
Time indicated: 4h49m14s
